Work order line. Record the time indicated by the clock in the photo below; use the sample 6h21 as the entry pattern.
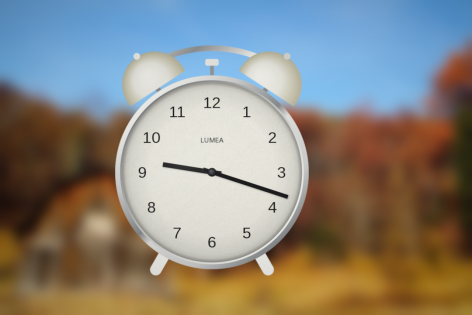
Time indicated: 9h18
